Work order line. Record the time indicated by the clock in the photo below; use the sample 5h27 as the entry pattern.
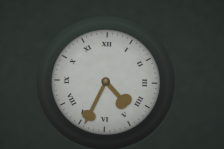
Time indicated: 4h34
